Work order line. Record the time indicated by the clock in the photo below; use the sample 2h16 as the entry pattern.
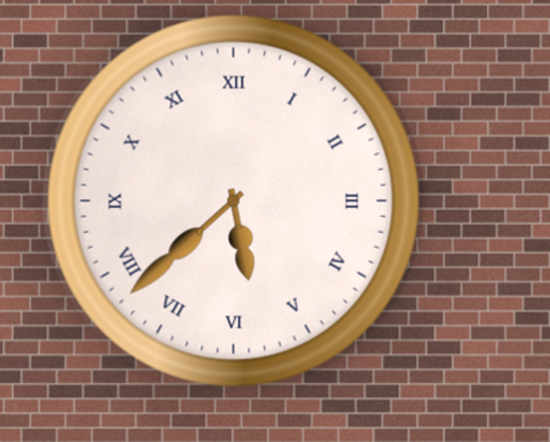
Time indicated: 5h38
